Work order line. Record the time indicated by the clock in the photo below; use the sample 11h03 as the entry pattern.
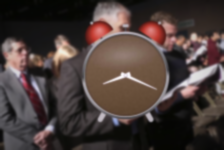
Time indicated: 8h19
